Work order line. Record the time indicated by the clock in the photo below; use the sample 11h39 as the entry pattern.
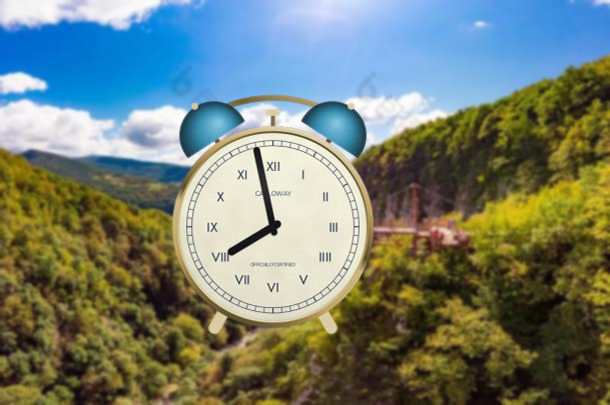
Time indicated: 7h58
